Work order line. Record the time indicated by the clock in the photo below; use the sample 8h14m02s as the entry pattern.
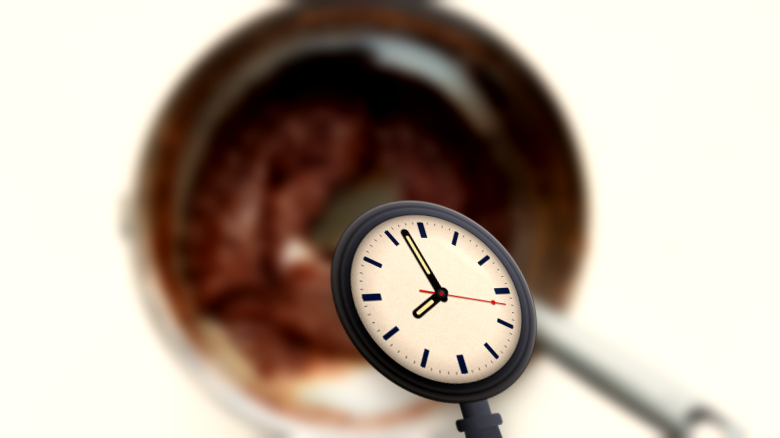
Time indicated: 7h57m17s
